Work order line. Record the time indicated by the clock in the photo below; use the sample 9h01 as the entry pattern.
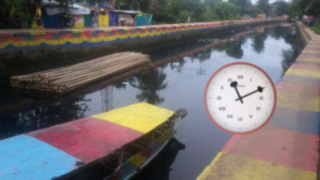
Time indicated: 11h11
